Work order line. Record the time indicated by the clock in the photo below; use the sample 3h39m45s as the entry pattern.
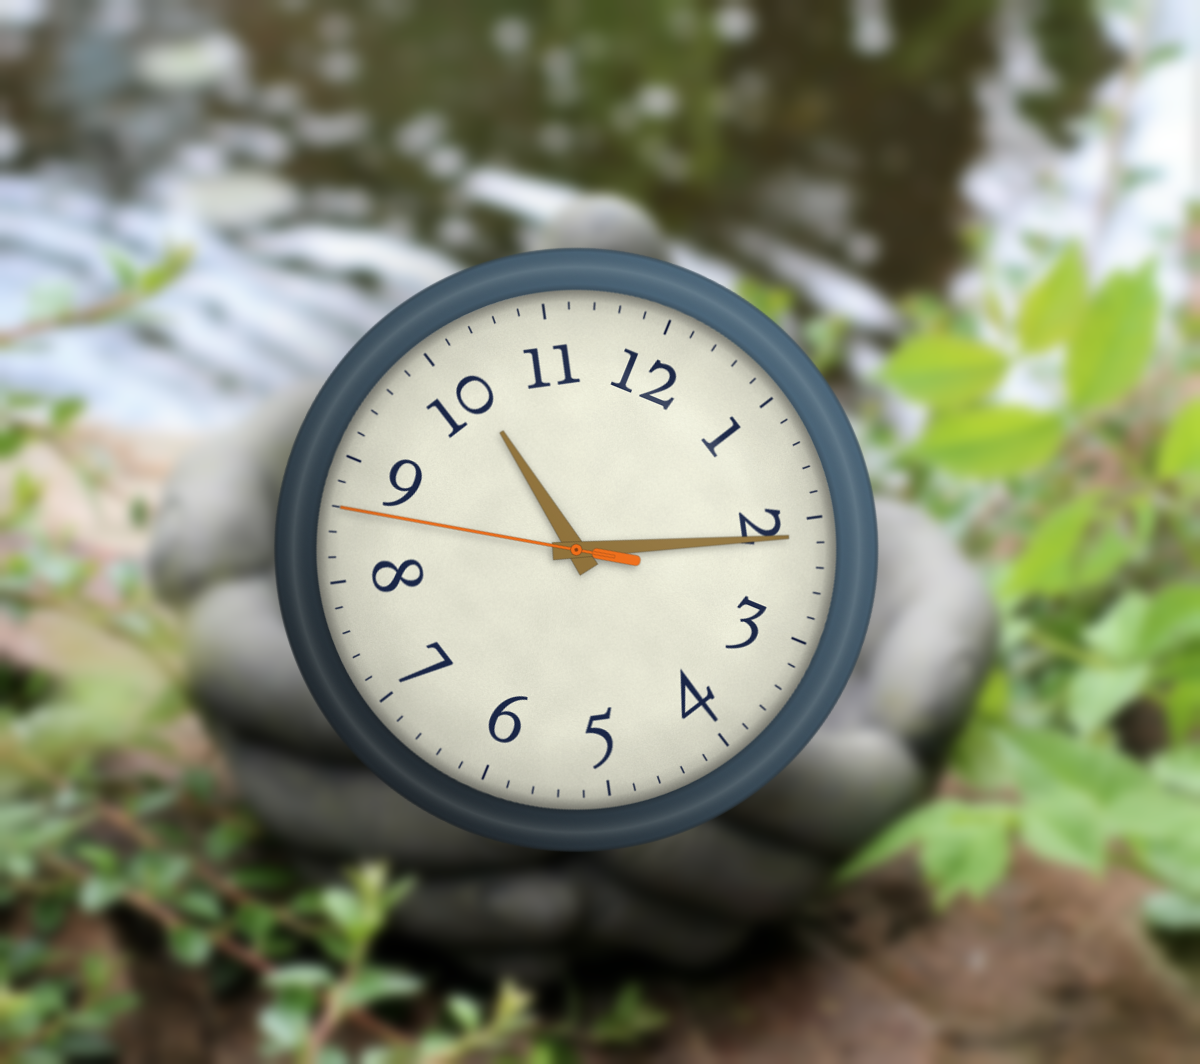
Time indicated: 10h10m43s
